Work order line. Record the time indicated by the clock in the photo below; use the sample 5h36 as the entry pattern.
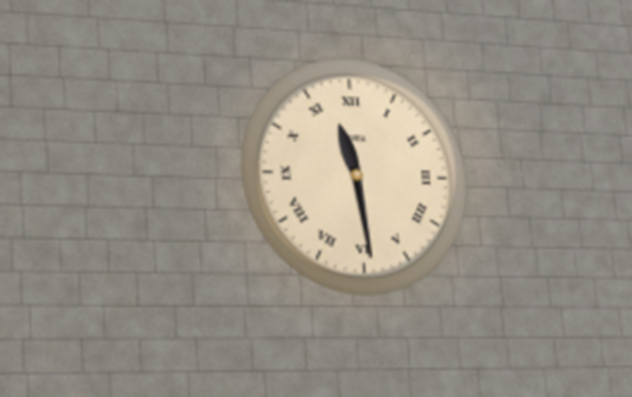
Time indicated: 11h29
